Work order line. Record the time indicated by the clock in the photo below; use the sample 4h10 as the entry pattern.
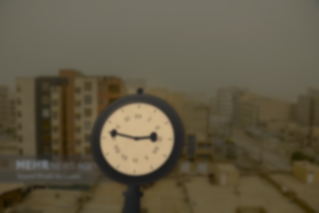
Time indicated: 2h47
